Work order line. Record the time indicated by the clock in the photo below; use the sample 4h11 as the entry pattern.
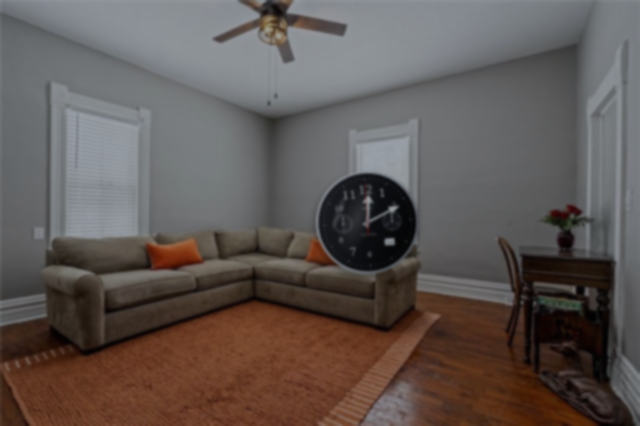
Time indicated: 12h11
